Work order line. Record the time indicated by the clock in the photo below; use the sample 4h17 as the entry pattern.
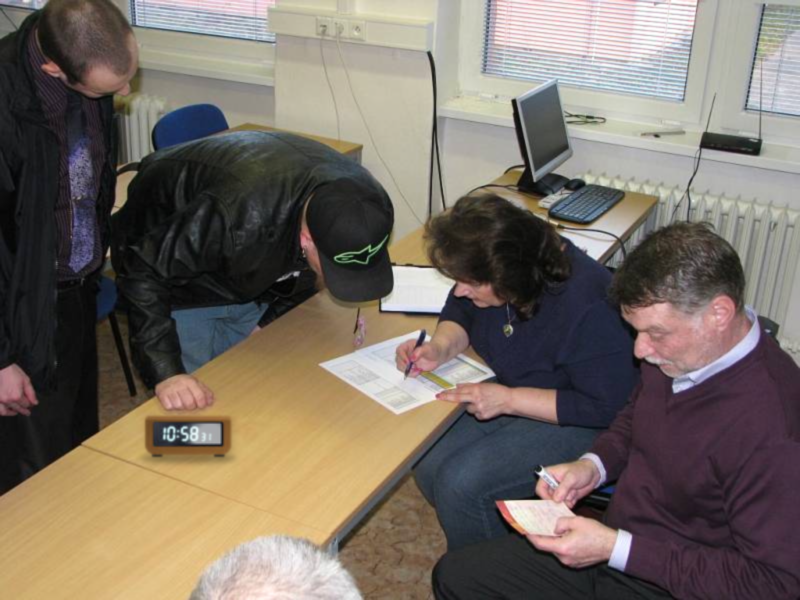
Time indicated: 10h58
